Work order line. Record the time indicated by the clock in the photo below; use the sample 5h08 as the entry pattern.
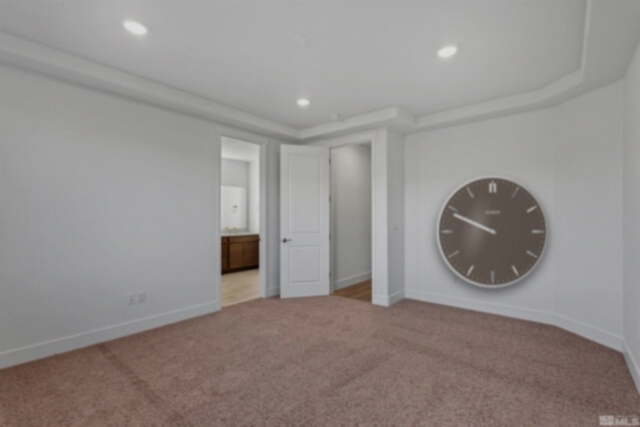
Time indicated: 9h49
